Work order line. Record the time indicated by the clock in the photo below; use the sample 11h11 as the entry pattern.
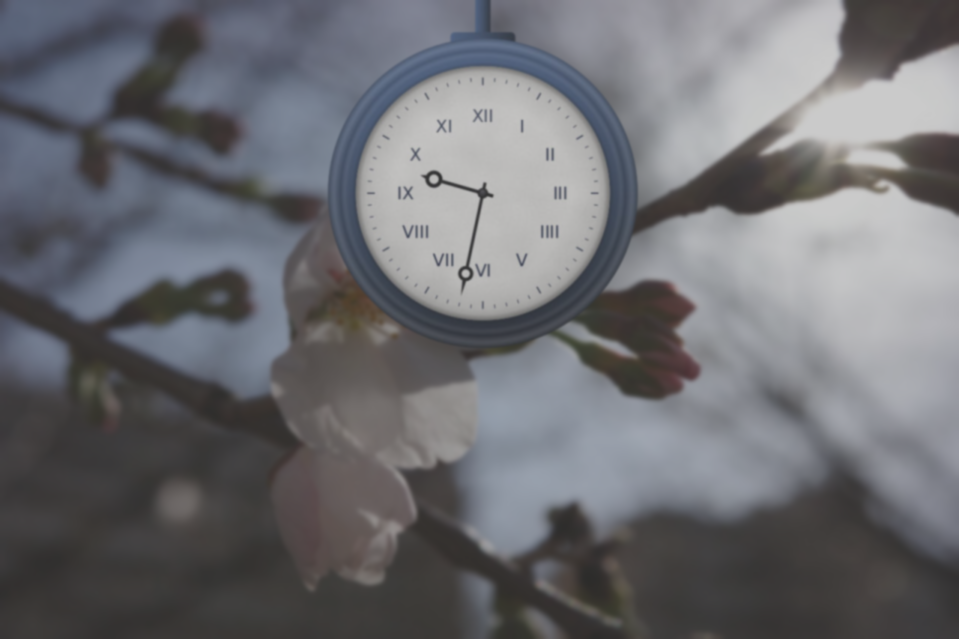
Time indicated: 9h32
